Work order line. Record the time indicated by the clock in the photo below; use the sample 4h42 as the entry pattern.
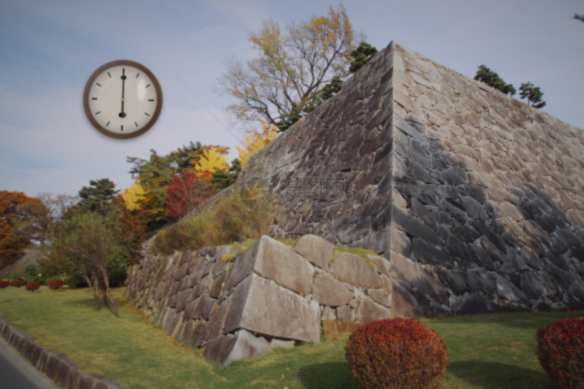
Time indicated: 6h00
